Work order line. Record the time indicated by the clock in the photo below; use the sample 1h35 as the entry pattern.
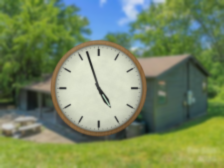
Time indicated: 4h57
